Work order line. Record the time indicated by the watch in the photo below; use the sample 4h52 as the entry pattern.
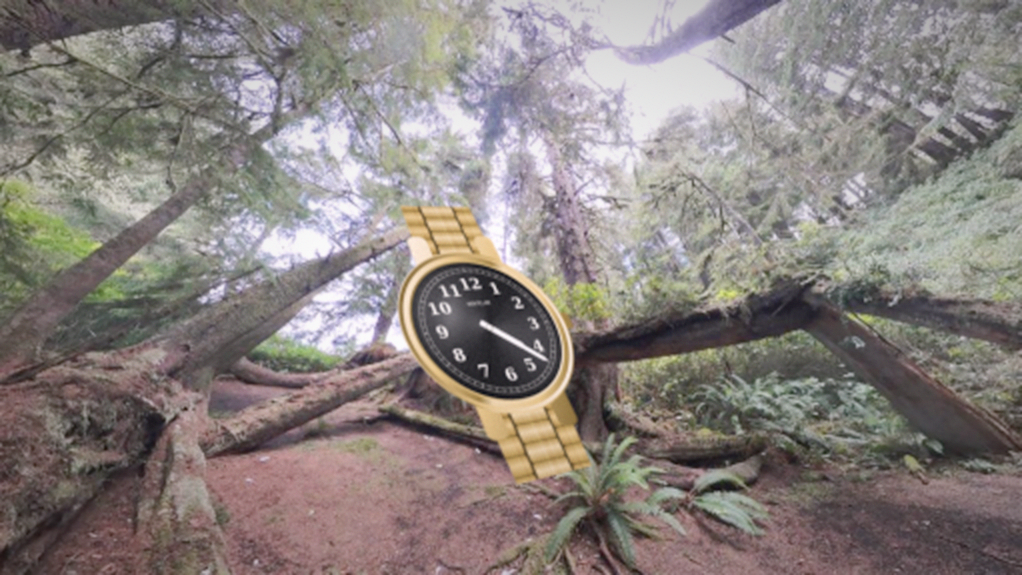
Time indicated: 4h22
